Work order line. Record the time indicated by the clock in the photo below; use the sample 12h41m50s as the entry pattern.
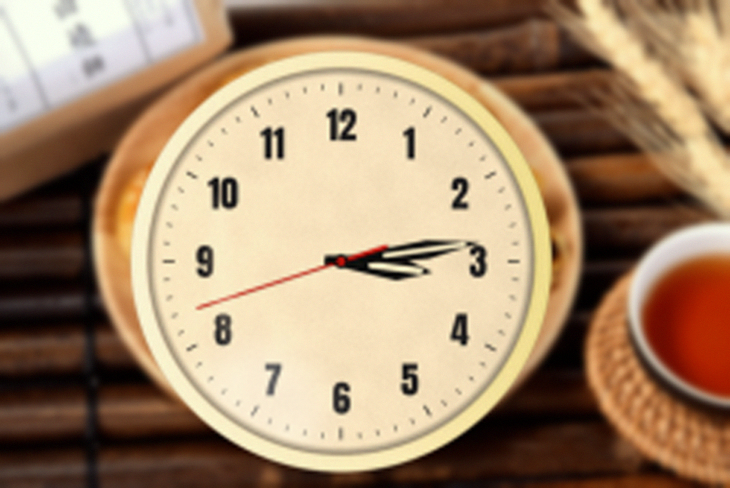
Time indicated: 3h13m42s
